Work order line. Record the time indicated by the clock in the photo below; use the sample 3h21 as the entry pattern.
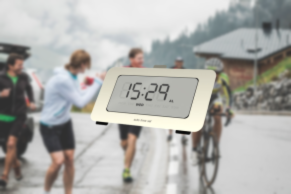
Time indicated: 15h29
